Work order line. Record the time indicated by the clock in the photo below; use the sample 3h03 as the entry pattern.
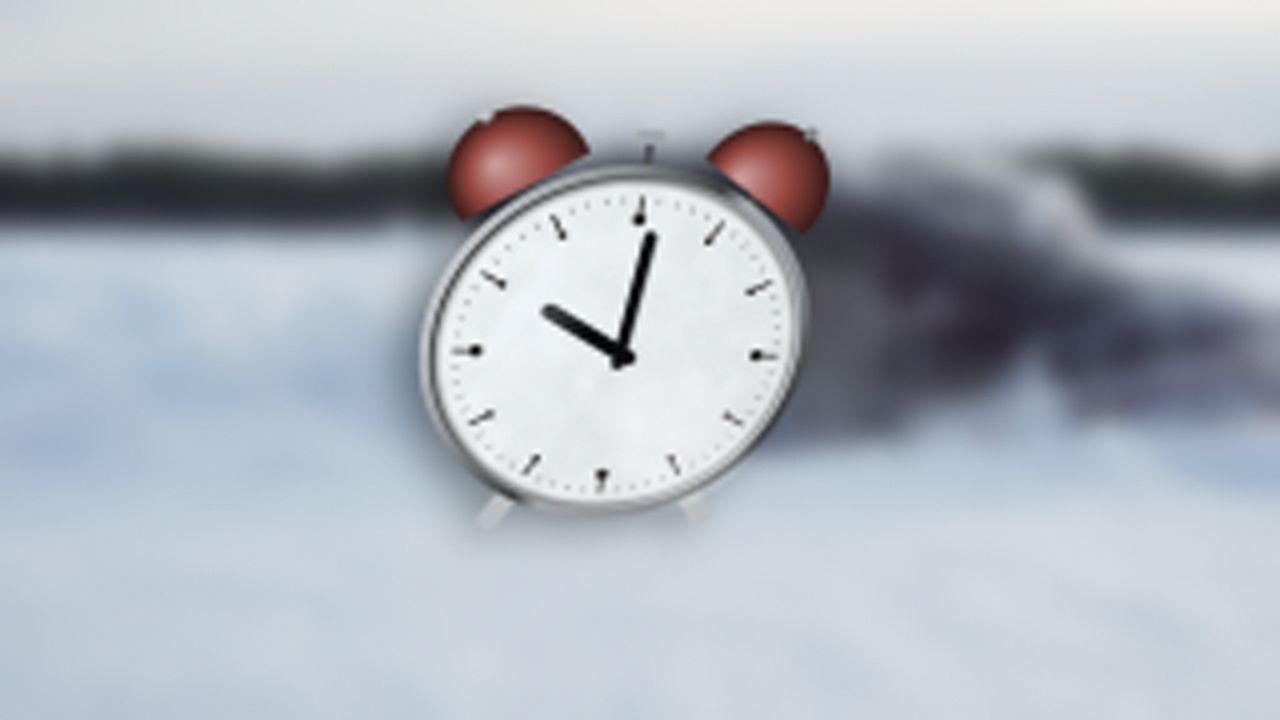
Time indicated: 10h01
